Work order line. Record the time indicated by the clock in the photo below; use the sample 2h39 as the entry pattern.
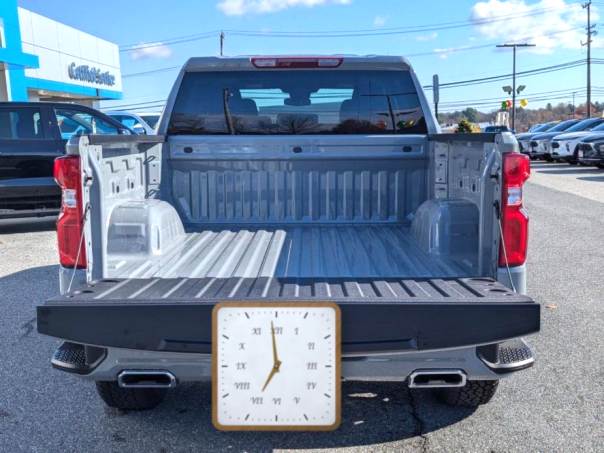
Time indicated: 6h59
